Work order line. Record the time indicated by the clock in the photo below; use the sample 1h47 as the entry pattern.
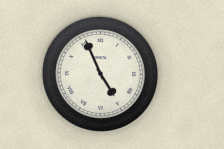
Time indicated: 4h56
